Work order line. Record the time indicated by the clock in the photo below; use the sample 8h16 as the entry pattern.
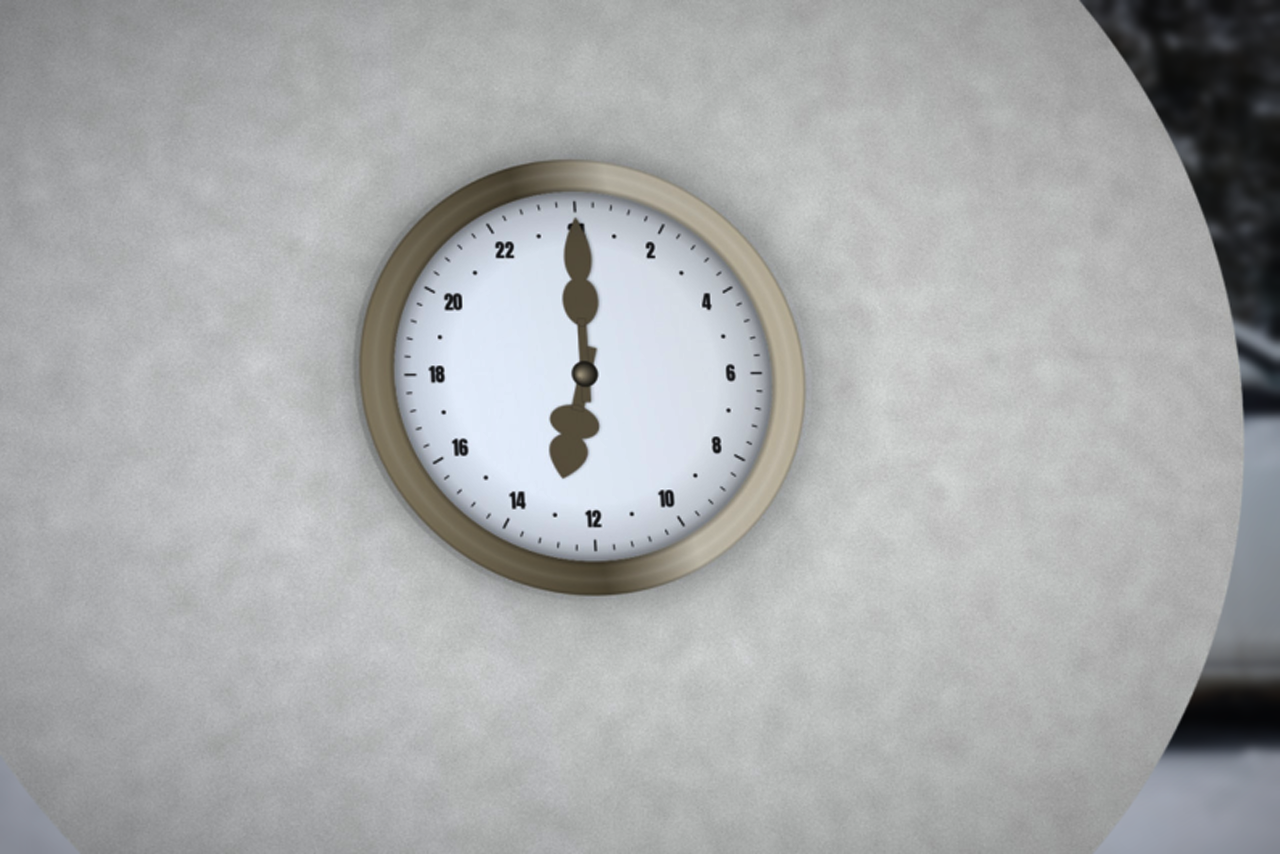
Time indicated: 13h00
